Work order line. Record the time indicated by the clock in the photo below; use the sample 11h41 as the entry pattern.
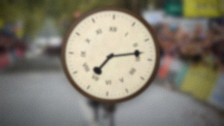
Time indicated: 7h13
